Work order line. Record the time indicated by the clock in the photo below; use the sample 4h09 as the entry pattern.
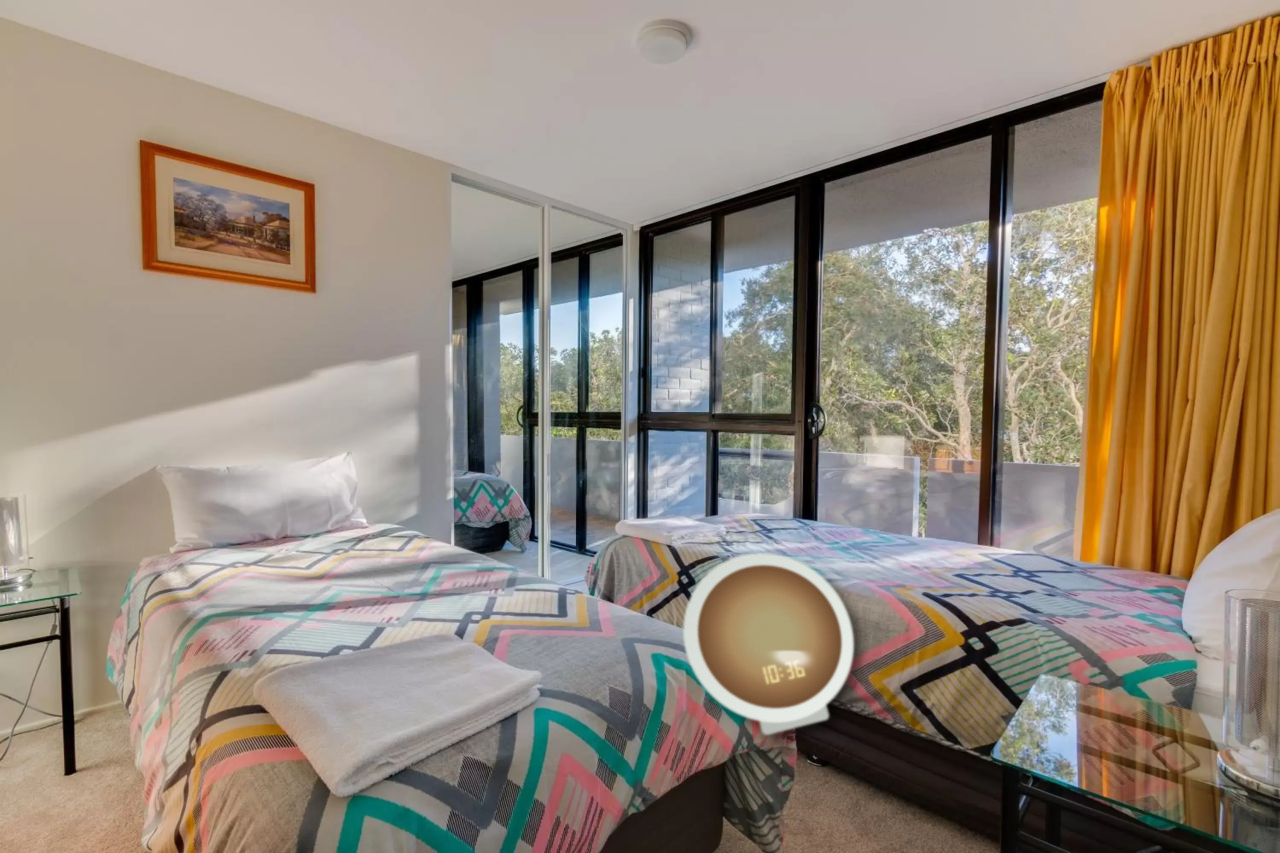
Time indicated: 10h36
